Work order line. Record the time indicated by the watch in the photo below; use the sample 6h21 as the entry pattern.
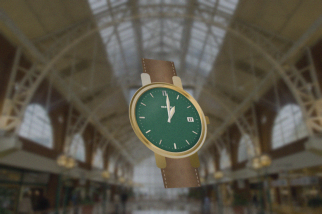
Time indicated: 1h01
